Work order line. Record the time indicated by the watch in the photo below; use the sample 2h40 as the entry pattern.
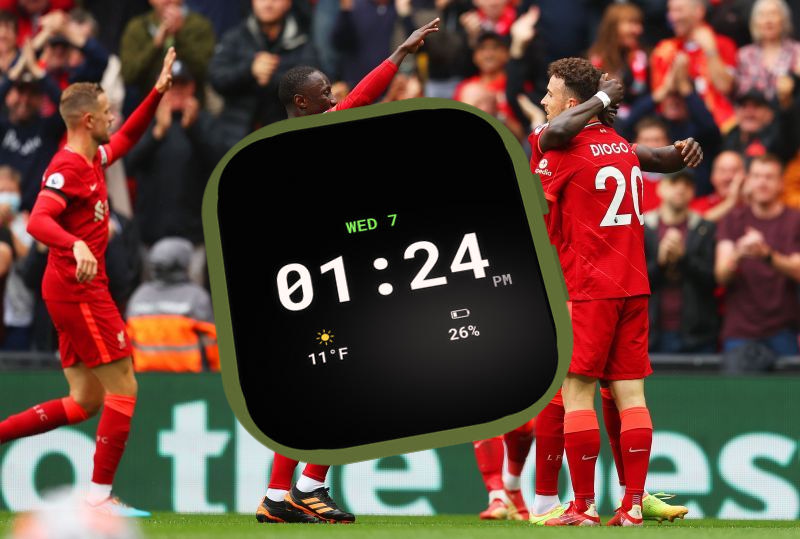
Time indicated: 1h24
